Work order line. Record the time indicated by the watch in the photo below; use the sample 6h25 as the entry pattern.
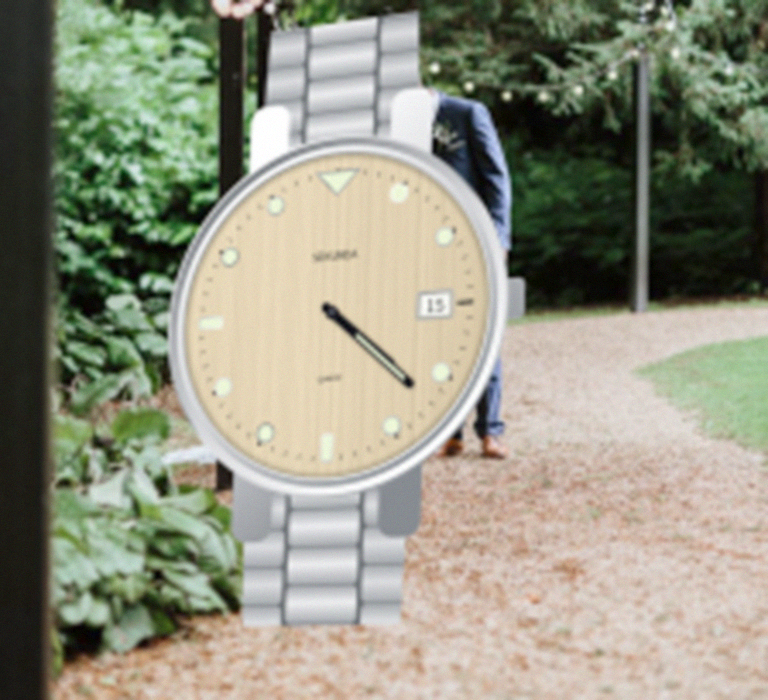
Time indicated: 4h22
